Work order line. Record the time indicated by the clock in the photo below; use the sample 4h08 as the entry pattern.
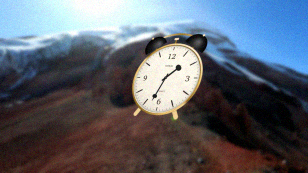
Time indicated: 1h33
